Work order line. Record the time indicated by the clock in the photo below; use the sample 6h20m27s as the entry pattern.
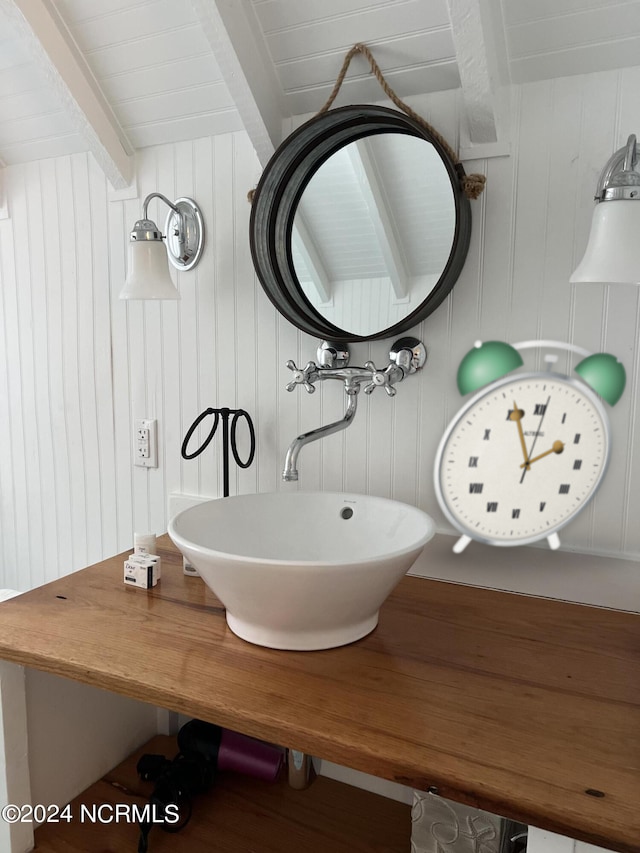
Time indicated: 1h56m01s
